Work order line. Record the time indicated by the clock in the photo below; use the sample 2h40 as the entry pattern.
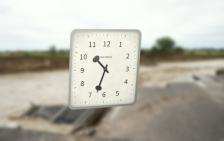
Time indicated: 10h33
